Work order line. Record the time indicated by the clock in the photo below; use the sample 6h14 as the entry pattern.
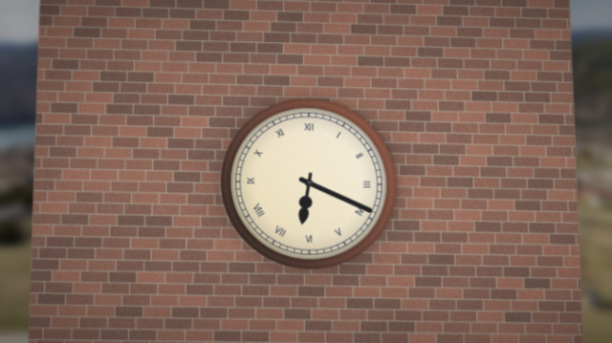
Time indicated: 6h19
